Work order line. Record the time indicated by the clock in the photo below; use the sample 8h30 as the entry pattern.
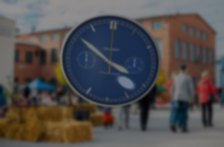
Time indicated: 3h51
